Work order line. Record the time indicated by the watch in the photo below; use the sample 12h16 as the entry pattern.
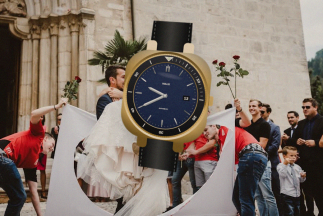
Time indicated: 9h40
